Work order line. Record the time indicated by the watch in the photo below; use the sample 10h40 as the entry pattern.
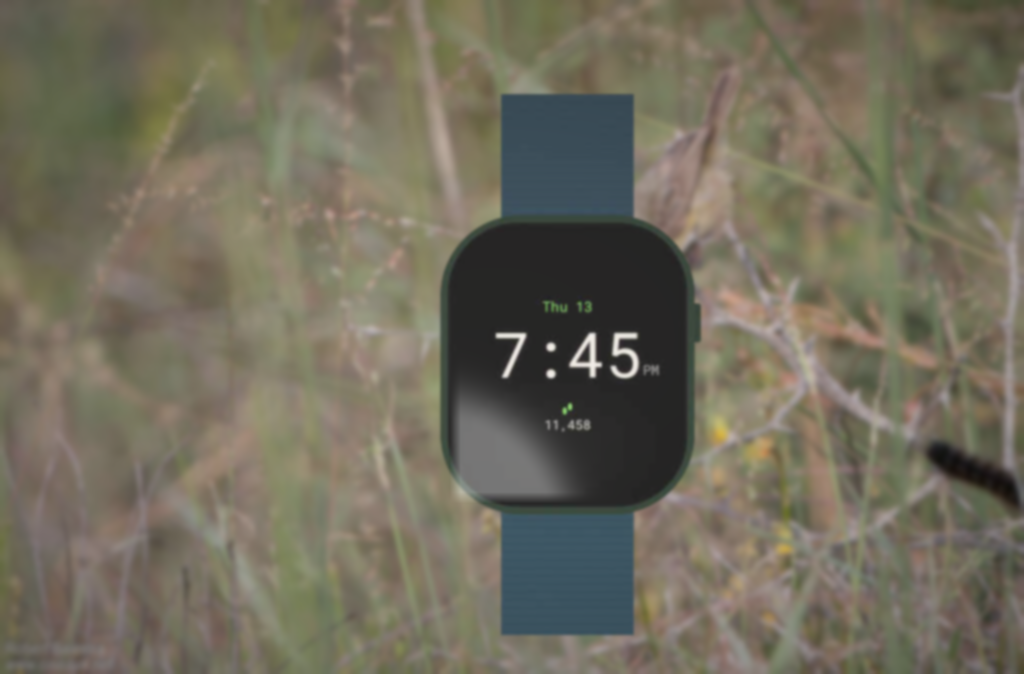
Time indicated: 7h45
